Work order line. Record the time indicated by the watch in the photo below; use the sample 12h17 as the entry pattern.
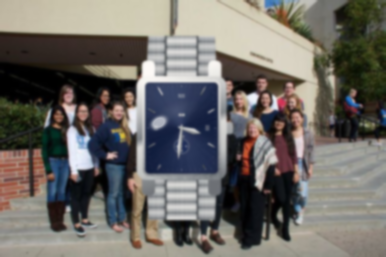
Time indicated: 3h31
